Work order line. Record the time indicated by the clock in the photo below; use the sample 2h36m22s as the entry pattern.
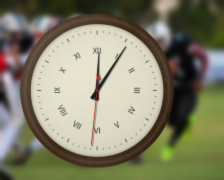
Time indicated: 12h05m31s
